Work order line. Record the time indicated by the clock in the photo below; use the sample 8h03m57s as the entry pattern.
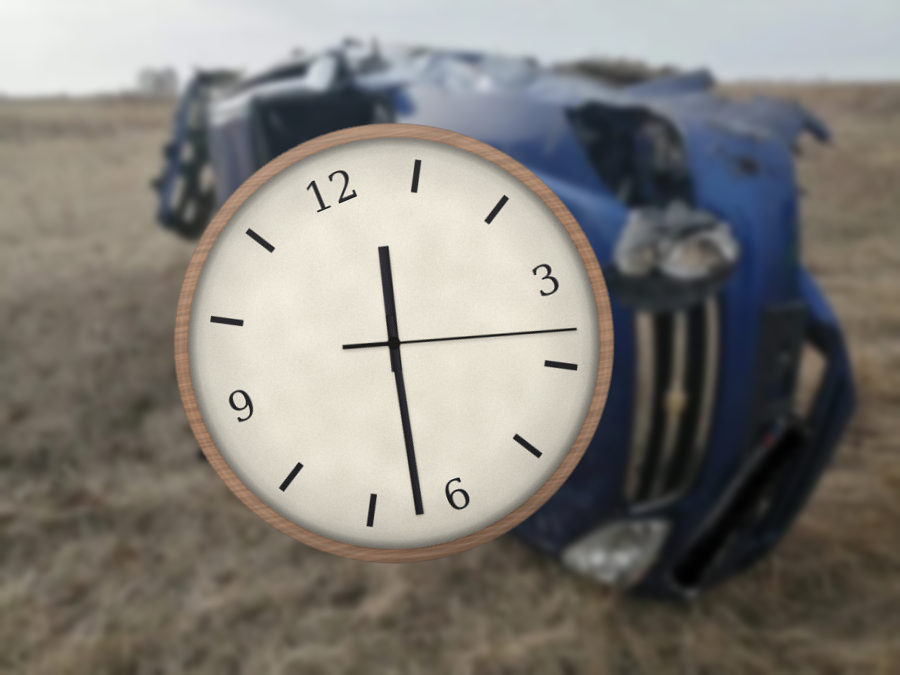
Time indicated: 12h32m18s
